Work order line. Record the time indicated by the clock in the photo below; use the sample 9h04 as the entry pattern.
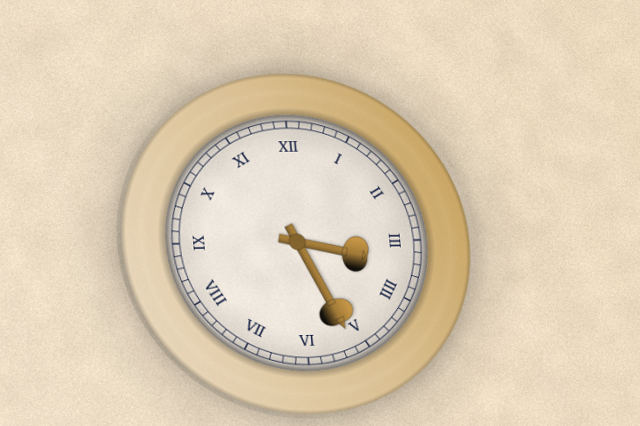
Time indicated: 3h26
